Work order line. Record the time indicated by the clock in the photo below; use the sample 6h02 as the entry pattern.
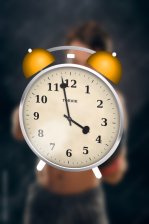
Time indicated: 3h58
